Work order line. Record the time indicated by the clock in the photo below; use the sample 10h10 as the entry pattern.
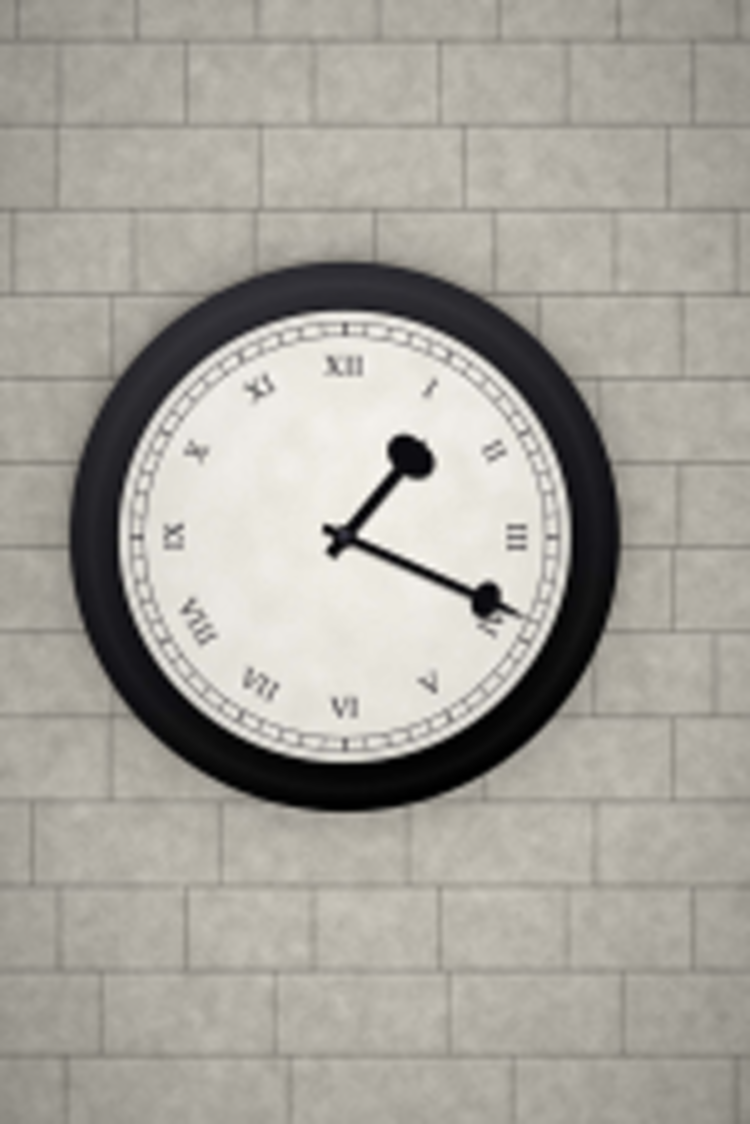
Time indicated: 1h19
